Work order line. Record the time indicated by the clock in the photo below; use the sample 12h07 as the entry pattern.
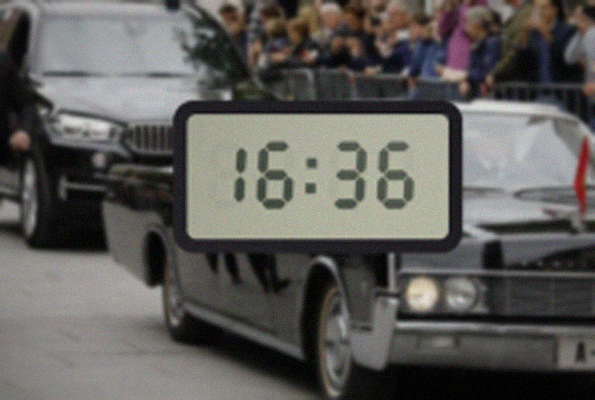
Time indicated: 16h36
